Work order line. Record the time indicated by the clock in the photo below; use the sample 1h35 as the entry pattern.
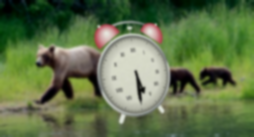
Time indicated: 5h30
